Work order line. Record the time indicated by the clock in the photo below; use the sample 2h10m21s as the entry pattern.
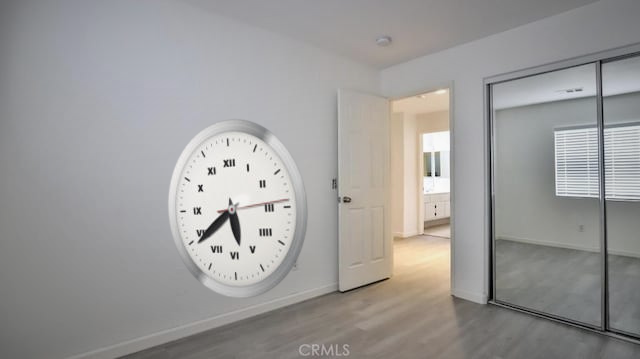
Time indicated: 5h39m14s
